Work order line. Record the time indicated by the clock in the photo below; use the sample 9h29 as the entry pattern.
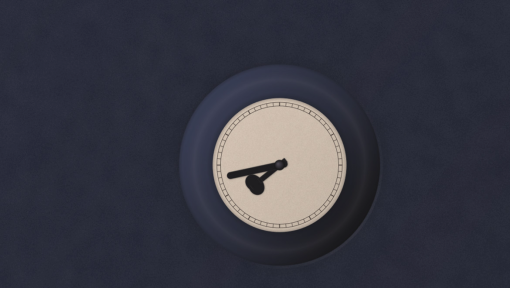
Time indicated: 7h43
